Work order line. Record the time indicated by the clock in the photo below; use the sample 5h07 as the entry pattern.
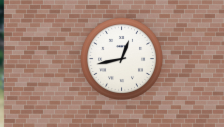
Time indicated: 12h43
